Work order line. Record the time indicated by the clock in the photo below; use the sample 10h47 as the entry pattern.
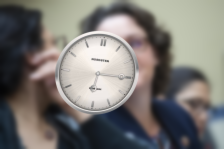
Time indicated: 6h15
